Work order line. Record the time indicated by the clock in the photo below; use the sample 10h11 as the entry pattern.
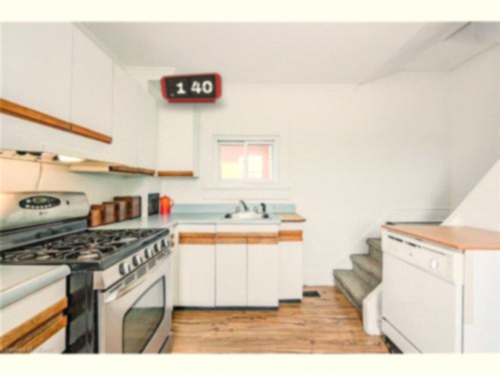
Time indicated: 1h40
